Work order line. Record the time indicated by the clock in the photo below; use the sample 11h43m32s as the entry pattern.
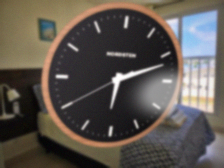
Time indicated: 6h11m40s
